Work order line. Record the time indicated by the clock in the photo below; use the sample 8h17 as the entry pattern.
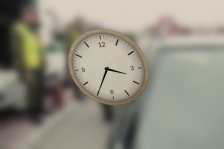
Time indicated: 3h35
